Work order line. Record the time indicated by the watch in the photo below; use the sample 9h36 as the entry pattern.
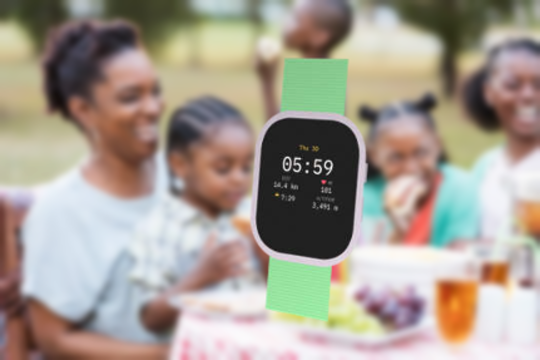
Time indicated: 5h59
